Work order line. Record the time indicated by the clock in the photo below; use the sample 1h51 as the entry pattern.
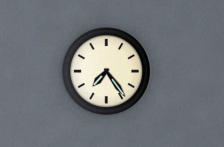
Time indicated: 7h24
